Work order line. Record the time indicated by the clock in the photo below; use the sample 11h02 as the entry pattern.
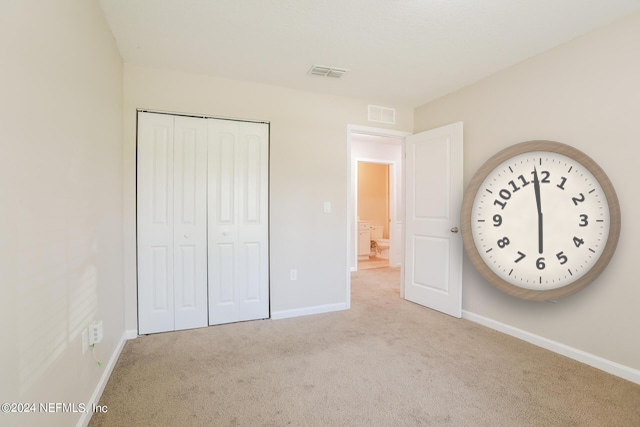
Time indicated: 5h59
